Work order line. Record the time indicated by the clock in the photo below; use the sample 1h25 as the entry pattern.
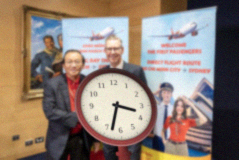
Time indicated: 3h33
